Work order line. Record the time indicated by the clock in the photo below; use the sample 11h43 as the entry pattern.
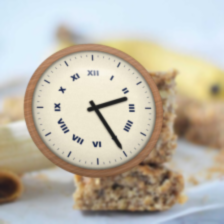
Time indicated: 2h25
